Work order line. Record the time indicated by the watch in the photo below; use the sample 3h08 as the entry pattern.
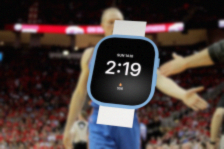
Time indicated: 2h19
